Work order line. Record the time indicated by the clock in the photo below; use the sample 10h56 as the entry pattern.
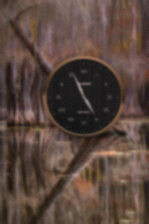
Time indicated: 4h56
